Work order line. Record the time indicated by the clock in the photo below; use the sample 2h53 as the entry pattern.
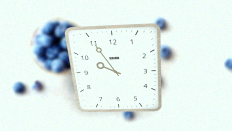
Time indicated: 9h55
